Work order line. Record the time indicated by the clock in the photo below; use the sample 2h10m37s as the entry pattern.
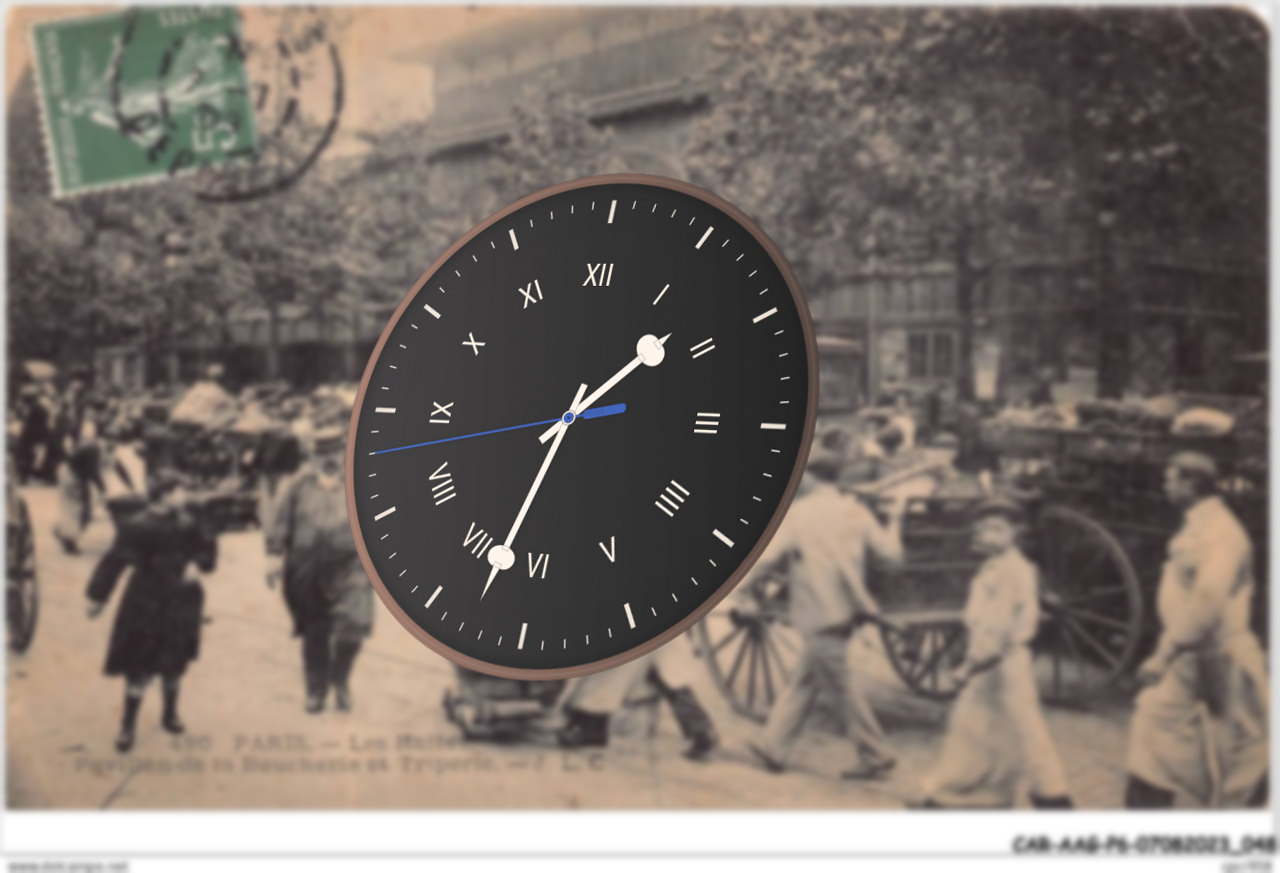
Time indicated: 1h32m43s
